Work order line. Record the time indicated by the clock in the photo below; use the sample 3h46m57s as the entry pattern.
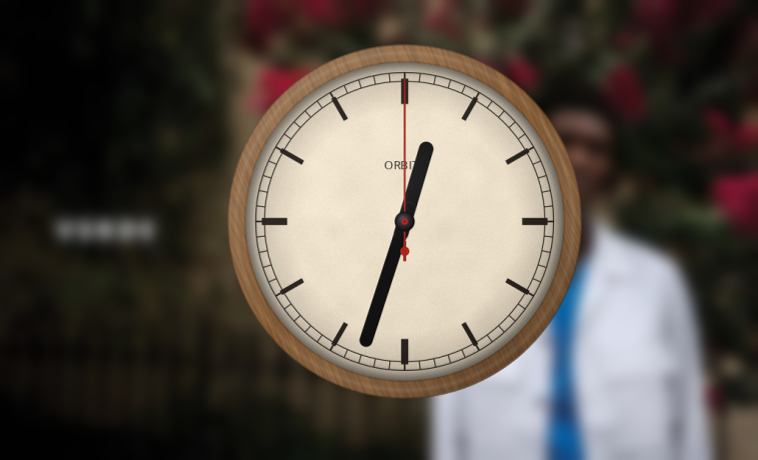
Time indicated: 12h33m00s
